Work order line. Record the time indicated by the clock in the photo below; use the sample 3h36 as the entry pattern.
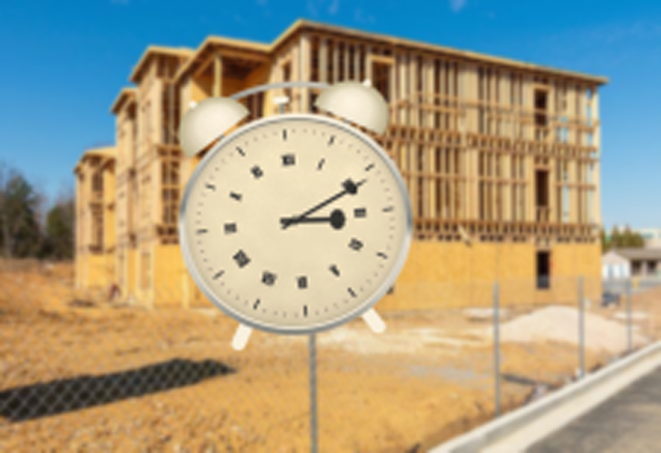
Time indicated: 3h11
